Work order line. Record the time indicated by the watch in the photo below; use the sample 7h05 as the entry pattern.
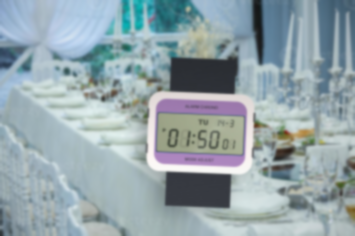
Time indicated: 1h50
